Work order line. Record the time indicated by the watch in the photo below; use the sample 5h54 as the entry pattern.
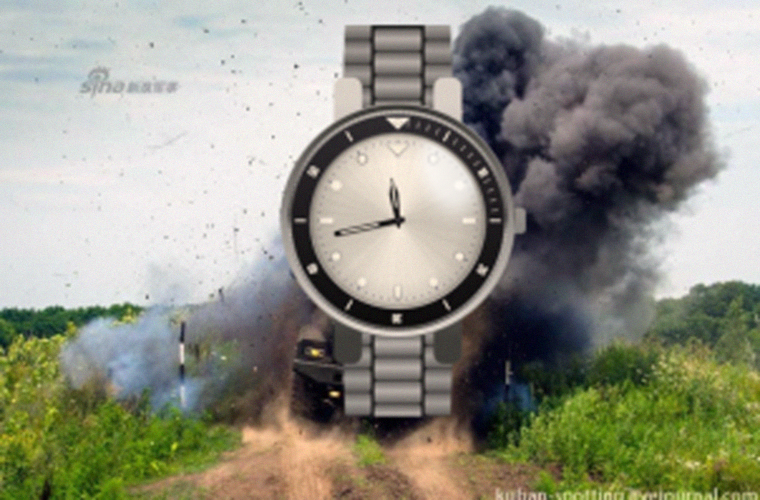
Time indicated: 11h43
